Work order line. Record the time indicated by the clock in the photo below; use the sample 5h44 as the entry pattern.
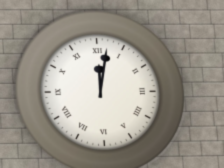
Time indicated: 12h02
